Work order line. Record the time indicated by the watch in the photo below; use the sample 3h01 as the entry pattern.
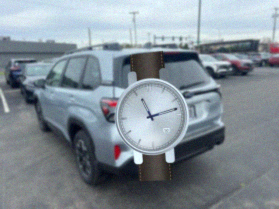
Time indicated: 11h13
